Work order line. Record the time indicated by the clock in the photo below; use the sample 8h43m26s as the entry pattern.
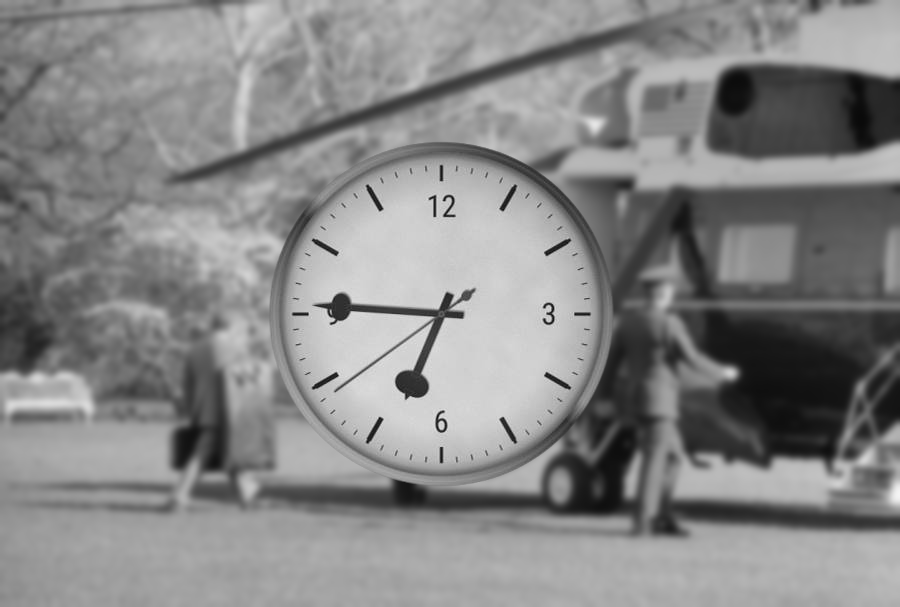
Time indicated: 6h45m39s
